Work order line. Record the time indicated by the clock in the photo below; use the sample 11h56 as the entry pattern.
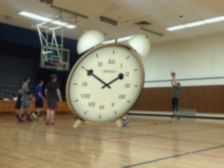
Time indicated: 1h50
